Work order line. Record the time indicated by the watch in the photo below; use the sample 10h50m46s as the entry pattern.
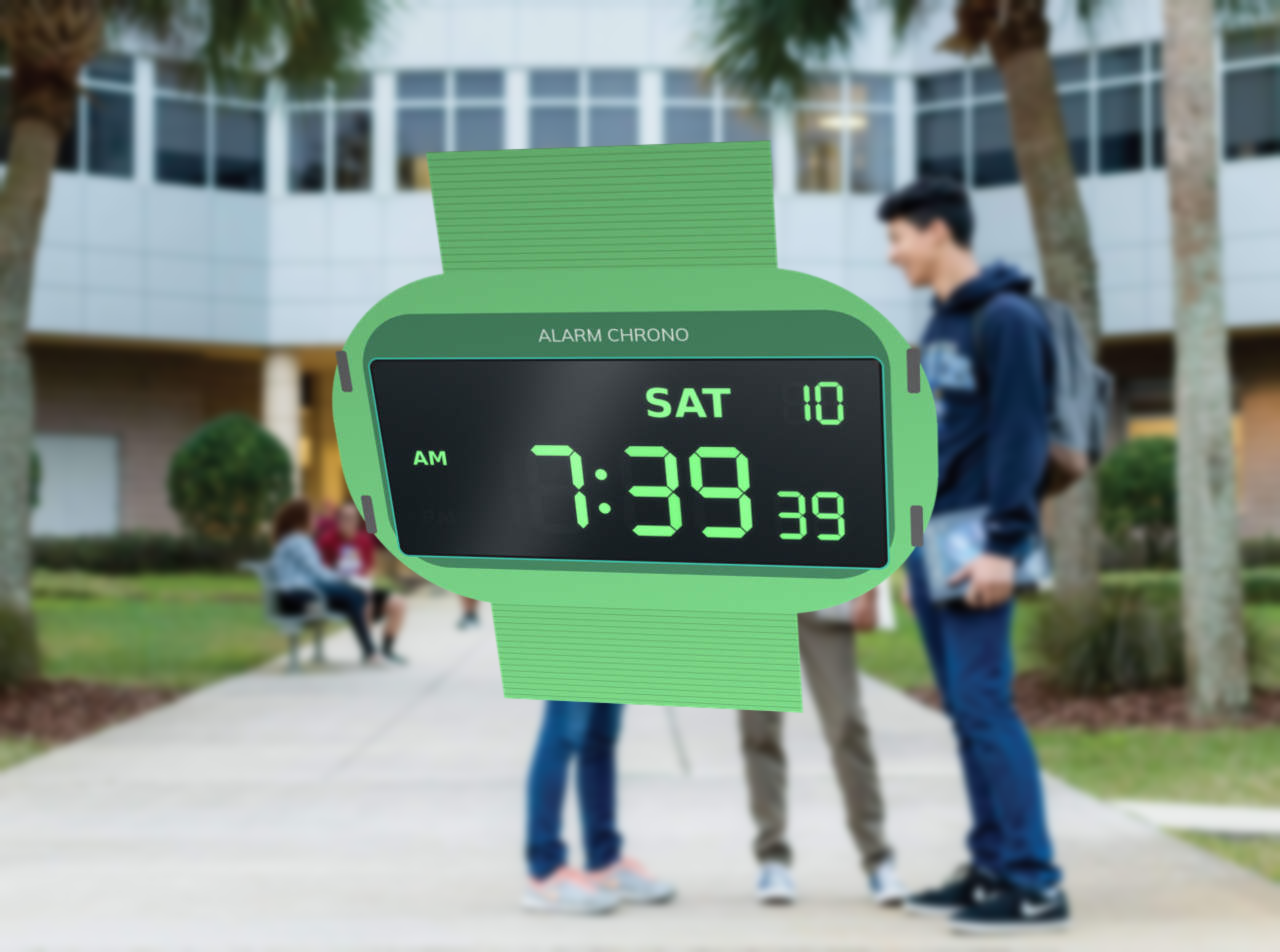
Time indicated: 7h39m39s
